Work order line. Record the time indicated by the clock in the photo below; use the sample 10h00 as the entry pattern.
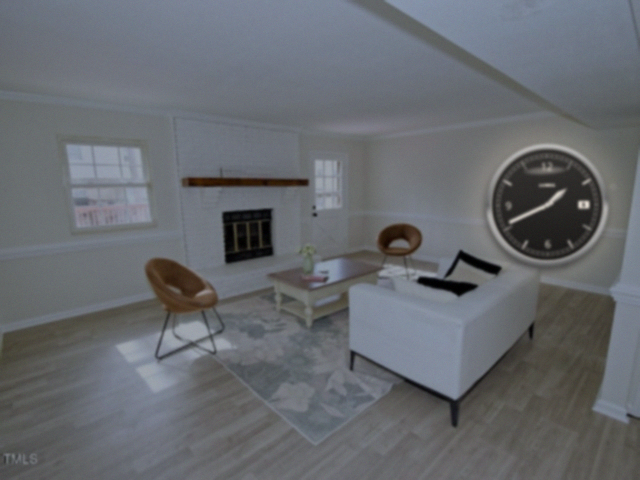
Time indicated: 1h41
